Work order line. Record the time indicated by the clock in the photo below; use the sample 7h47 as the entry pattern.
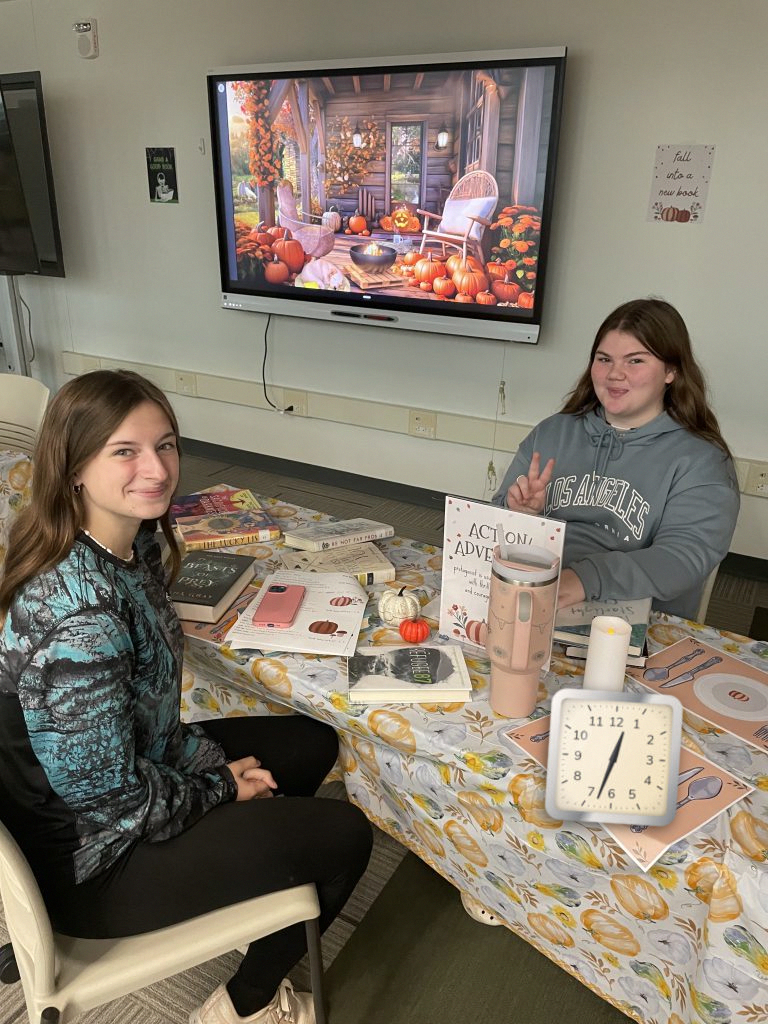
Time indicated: 12h33
